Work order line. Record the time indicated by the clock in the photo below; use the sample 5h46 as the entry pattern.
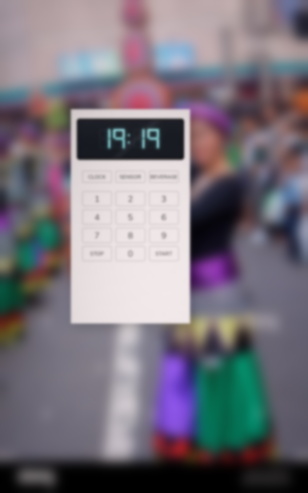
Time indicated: 19h19
